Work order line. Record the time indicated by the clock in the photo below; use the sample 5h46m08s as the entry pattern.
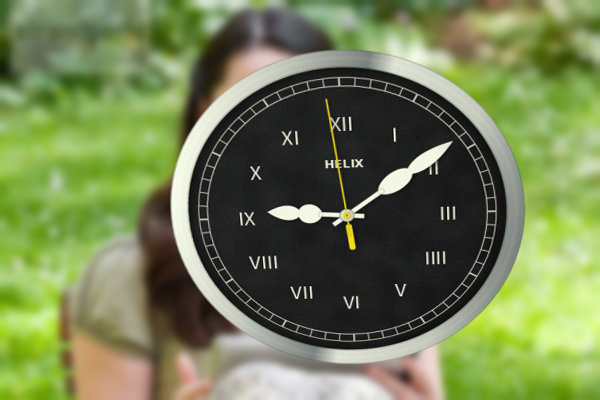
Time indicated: 9h08m59s
